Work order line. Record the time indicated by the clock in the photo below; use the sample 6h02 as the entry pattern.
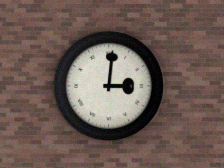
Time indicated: 3h01
